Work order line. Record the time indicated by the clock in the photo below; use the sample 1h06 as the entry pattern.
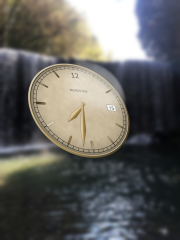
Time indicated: 7h32
